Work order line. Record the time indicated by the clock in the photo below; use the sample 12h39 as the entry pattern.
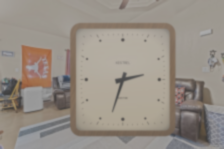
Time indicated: 2h33
